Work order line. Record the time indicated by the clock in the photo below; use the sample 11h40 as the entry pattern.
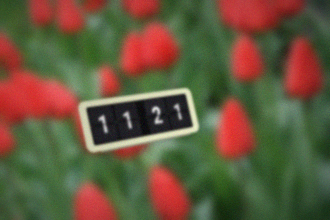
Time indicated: 11h21
